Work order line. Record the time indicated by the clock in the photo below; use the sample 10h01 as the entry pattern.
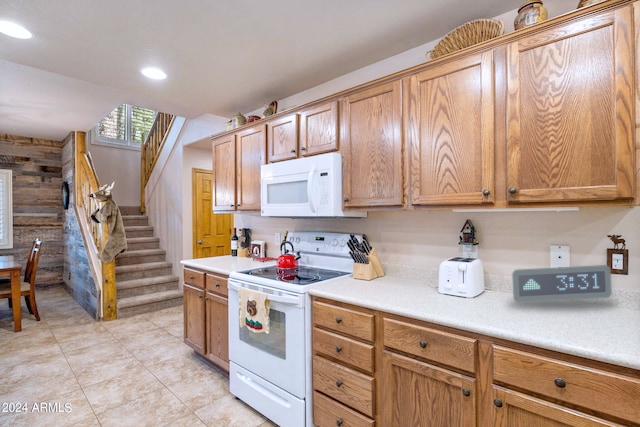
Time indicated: 3h31
